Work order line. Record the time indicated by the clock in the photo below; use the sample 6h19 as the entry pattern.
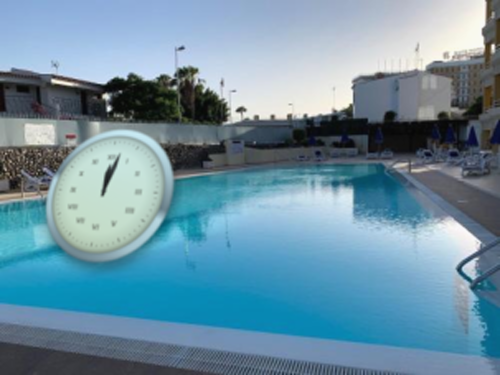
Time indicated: 12h02
